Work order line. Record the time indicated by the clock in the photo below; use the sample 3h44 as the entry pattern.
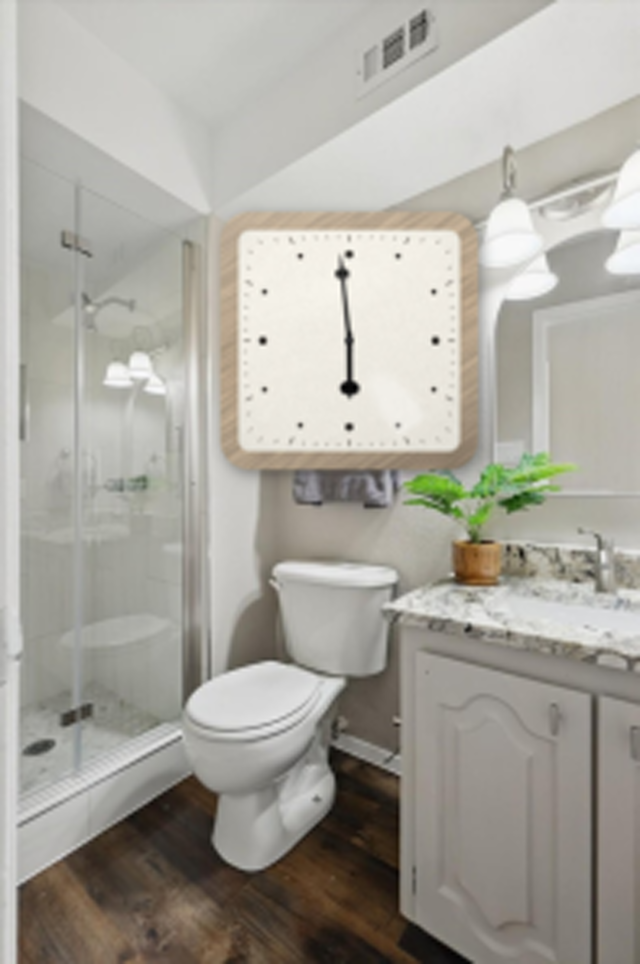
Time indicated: 5h59
